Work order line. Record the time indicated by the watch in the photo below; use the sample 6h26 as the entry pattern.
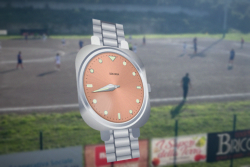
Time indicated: 8h43
